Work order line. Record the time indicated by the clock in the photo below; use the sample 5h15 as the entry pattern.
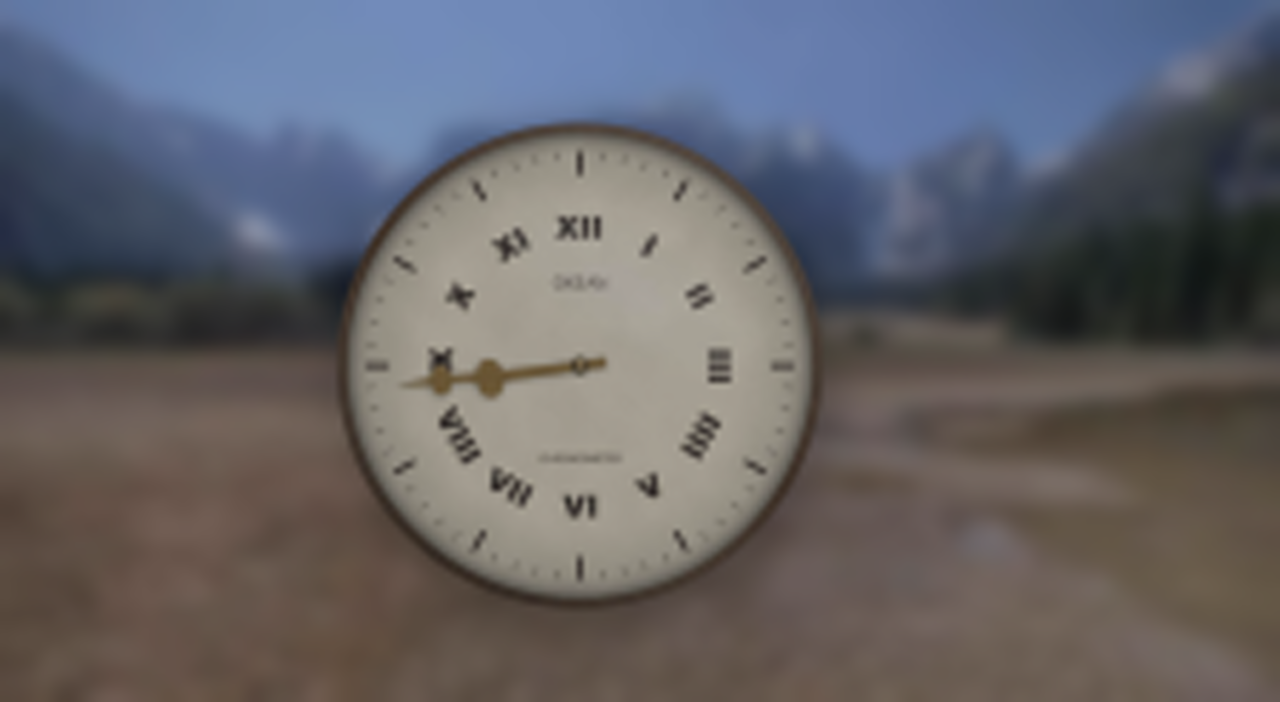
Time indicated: 8h44
